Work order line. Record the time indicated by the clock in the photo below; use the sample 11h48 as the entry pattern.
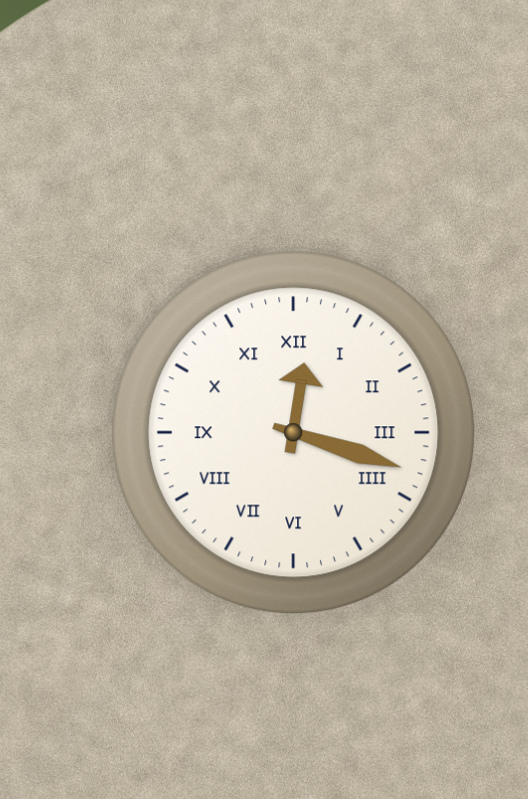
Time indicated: 12h18
